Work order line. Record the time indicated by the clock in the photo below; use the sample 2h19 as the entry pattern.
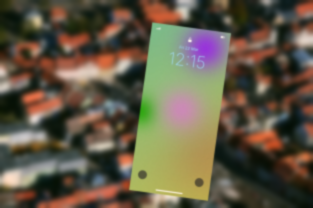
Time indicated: 12h15
